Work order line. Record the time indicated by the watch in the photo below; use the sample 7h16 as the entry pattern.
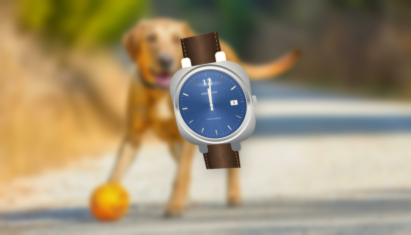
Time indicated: 12h01
